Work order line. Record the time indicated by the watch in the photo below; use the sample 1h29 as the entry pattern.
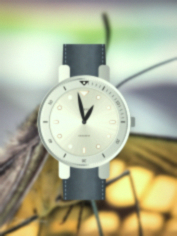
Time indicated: 12h58
